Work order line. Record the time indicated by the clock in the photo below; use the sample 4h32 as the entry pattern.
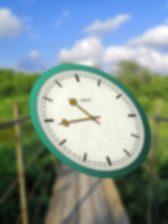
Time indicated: 10h44
